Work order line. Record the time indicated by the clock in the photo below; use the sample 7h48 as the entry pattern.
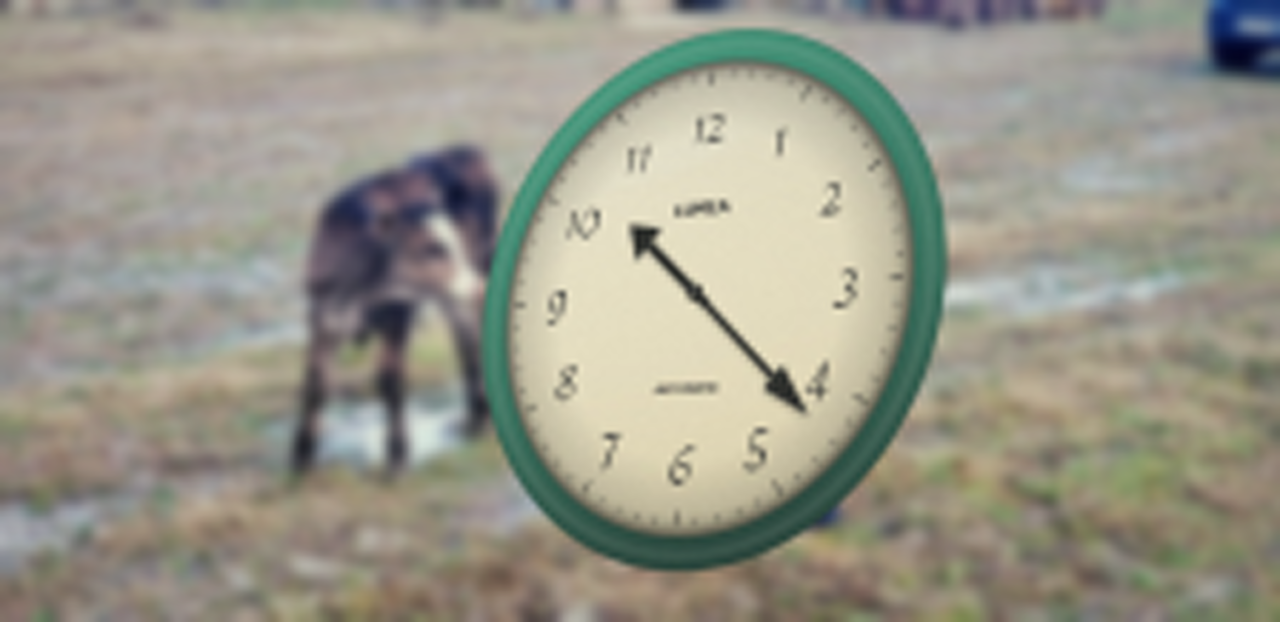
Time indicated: 10h22
